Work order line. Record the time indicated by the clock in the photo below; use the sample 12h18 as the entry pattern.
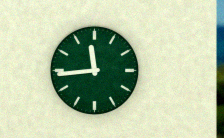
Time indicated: 11h44
